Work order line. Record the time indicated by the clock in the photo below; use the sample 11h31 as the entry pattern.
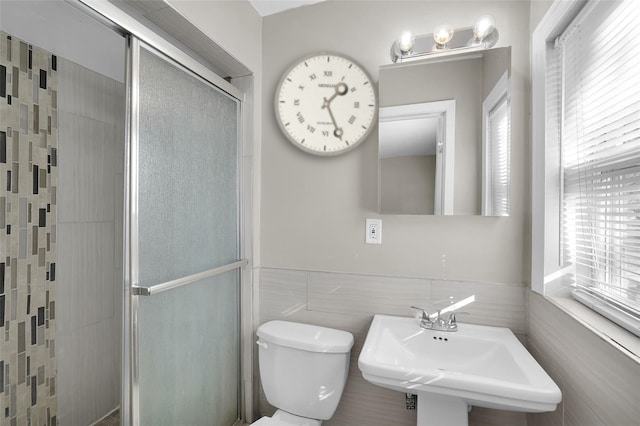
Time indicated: 1h26
